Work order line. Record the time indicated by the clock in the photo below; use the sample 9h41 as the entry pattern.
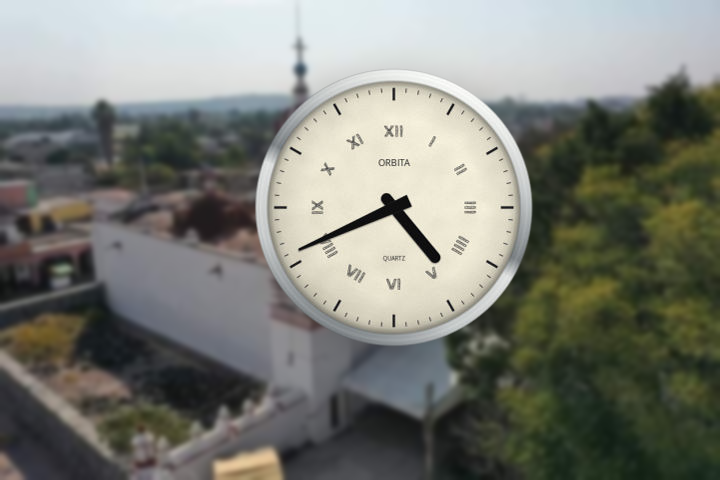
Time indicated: 4h41
